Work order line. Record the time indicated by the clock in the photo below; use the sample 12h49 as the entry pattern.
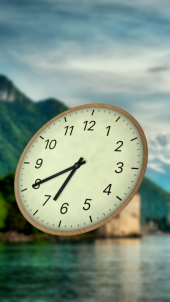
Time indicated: 6h40
